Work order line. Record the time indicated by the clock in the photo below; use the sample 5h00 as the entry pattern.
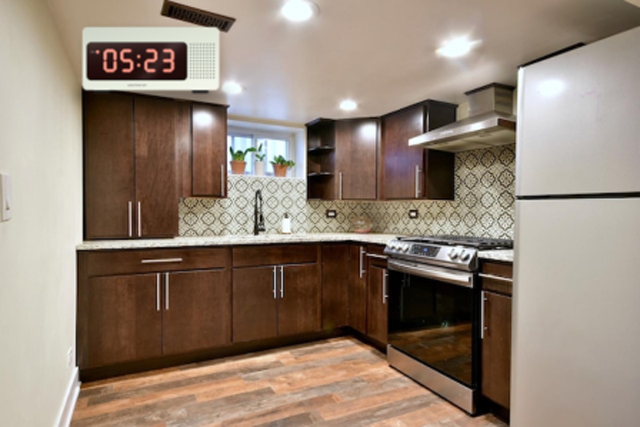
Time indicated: 5h23
